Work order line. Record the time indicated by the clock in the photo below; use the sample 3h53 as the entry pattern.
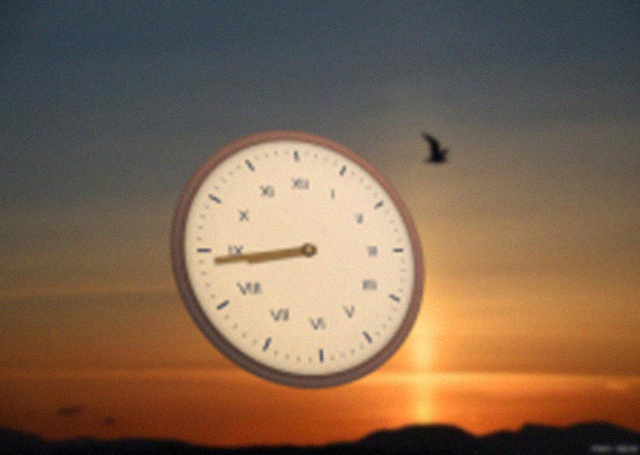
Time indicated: 8h44
